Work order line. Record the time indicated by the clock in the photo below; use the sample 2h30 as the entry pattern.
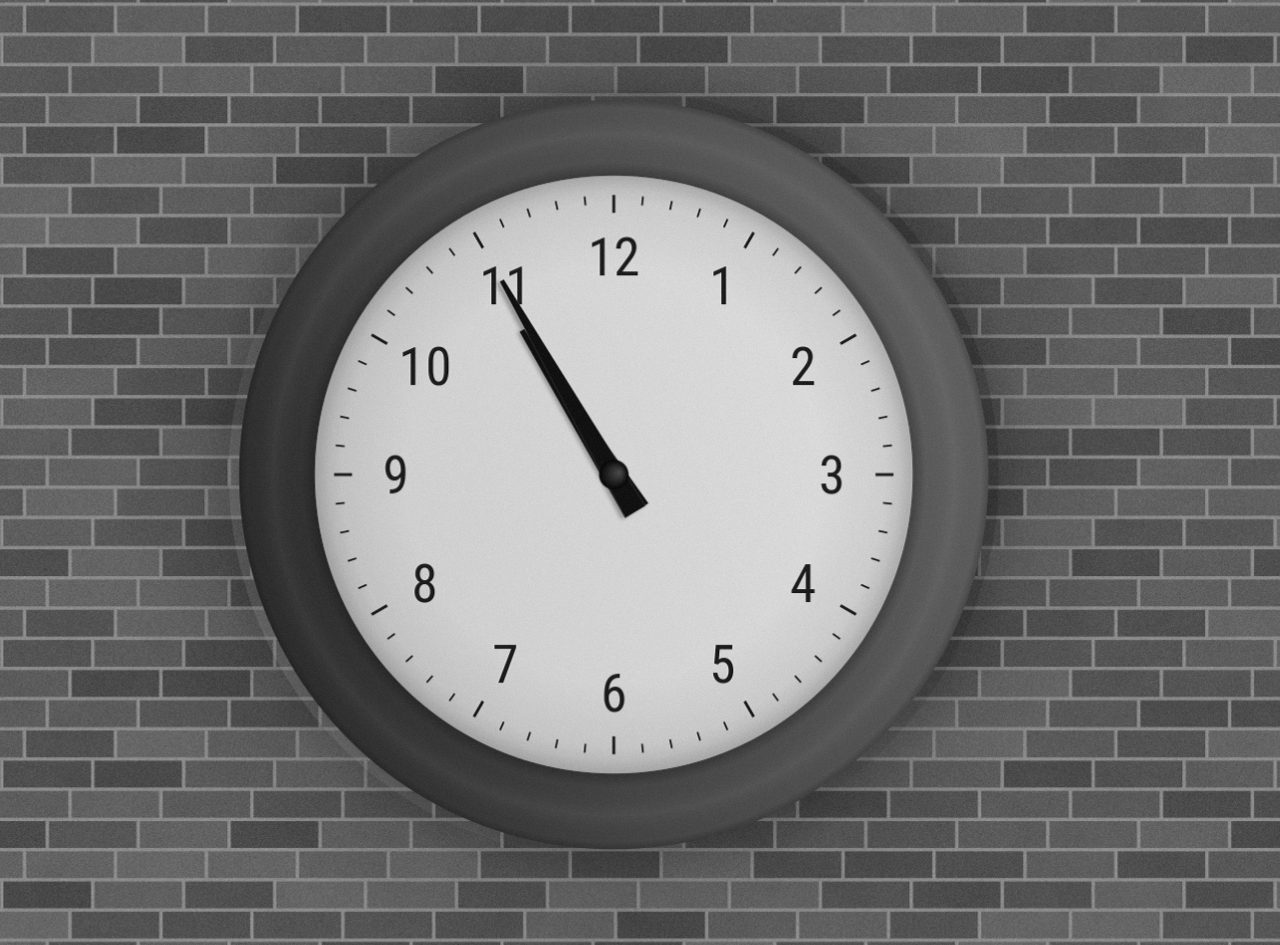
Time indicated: 10h55
